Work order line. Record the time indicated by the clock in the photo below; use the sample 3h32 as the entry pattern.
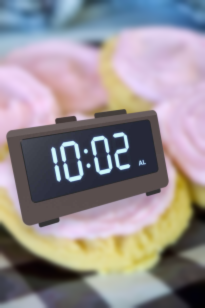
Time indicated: 10h02
